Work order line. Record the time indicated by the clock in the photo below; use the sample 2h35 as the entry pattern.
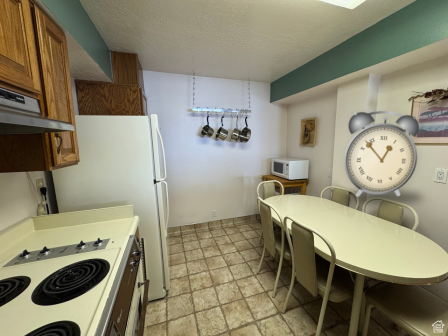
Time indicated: 12h53
